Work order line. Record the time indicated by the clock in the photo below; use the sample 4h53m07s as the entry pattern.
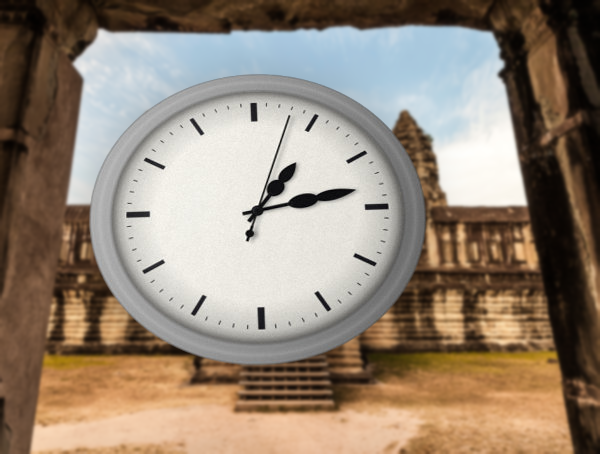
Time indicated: 1h13m03s
